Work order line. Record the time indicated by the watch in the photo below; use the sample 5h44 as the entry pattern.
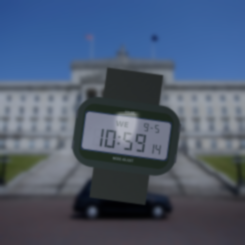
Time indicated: 10h59
